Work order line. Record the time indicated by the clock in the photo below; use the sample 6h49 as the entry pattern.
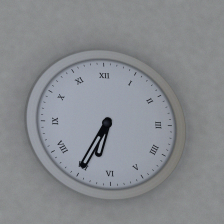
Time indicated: 6h35
